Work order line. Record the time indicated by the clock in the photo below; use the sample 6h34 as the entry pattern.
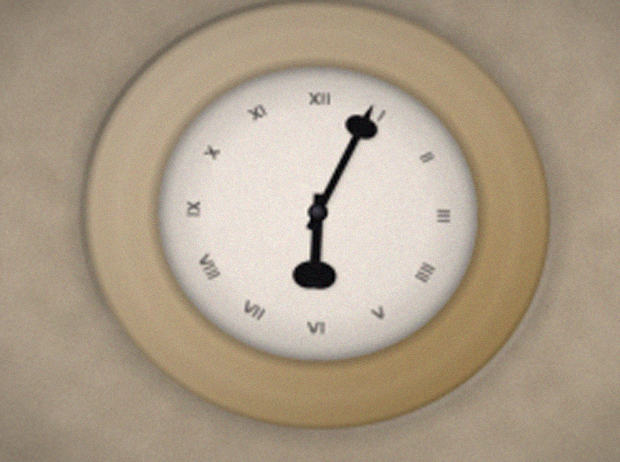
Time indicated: 6h04
